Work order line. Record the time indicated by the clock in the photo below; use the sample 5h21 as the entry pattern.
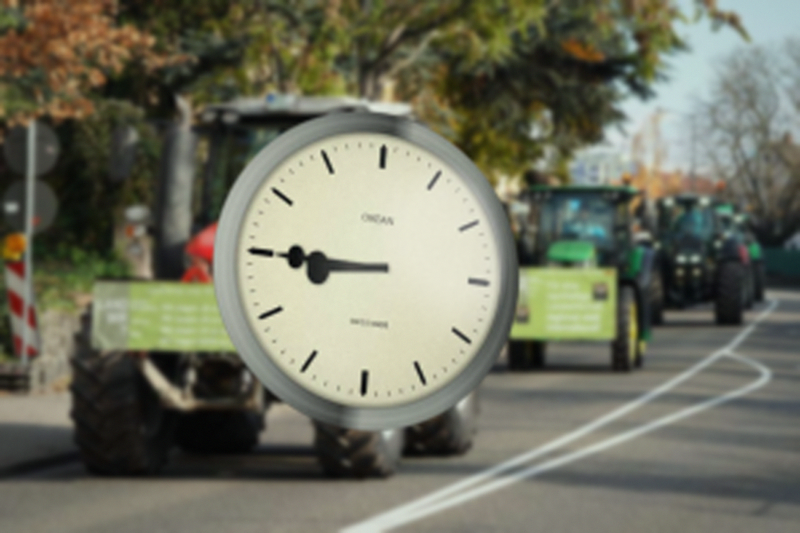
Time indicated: 8h45
